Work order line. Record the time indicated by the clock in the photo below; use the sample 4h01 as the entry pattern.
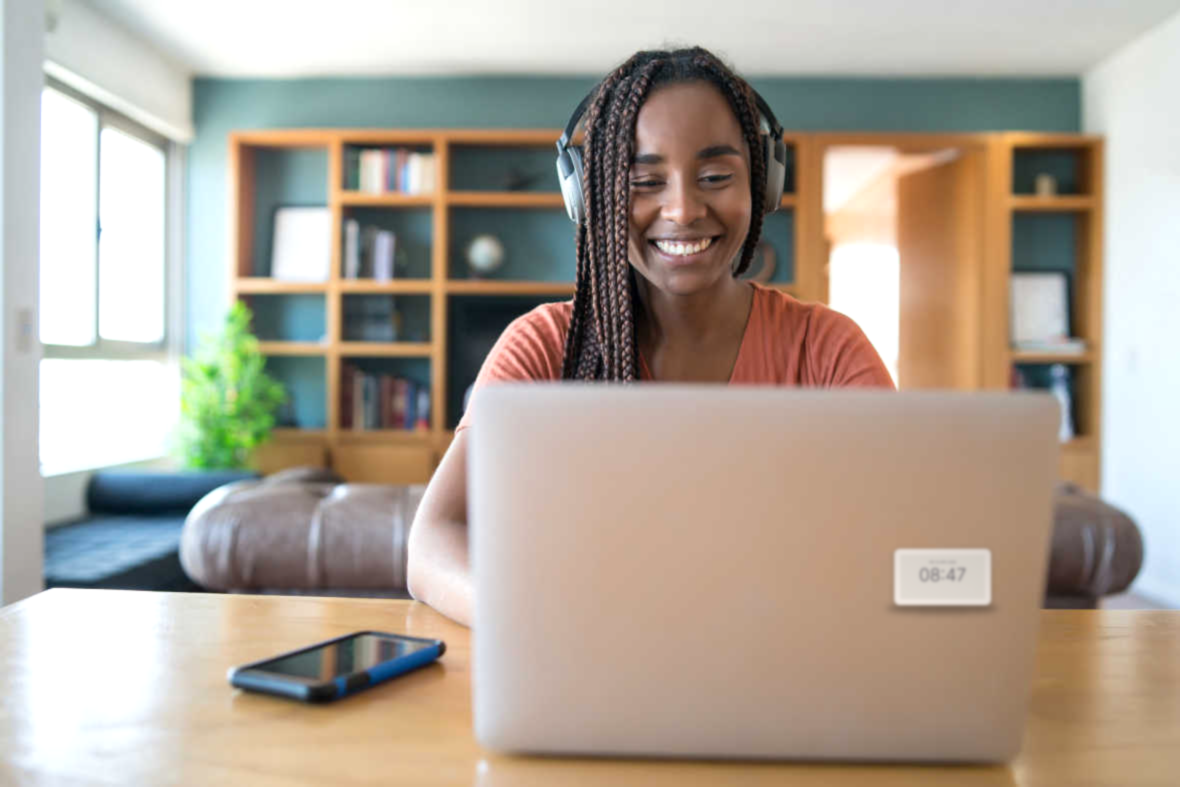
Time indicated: 8h47
